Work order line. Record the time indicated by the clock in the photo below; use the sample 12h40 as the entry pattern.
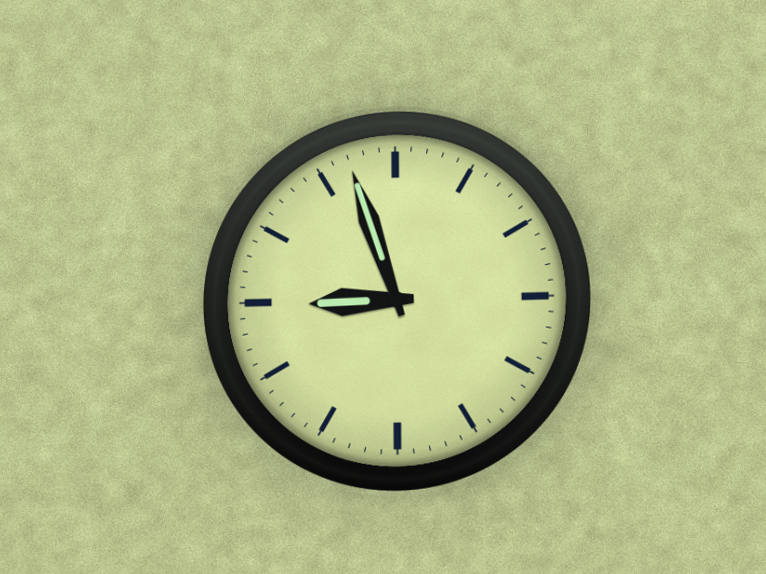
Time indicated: 8h57
